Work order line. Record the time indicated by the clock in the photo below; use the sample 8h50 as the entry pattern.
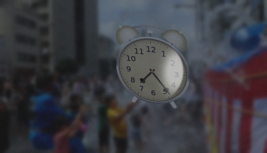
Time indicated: 7h24
